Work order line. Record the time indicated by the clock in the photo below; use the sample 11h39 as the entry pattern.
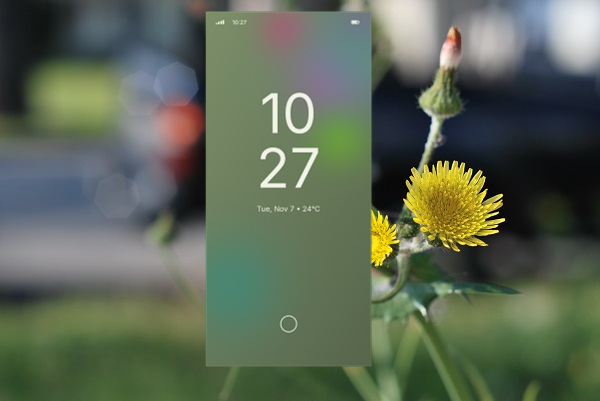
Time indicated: 10h27
